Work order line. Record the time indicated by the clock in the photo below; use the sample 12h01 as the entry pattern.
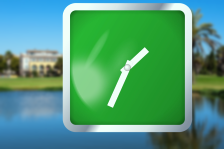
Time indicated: 1h34
